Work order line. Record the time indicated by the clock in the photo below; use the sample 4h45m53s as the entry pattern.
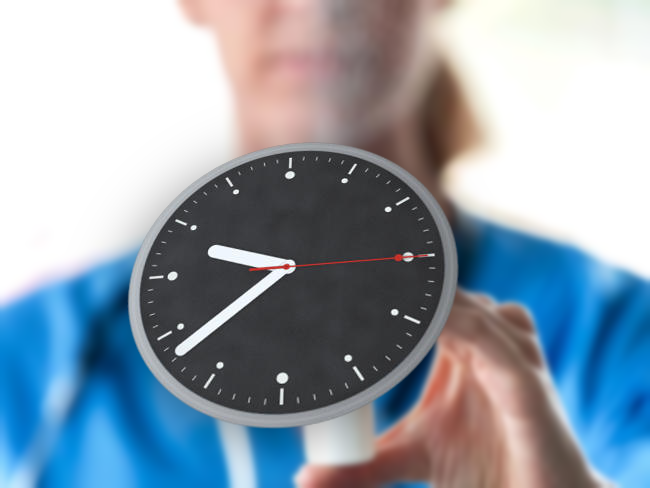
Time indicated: 9h38m15s
